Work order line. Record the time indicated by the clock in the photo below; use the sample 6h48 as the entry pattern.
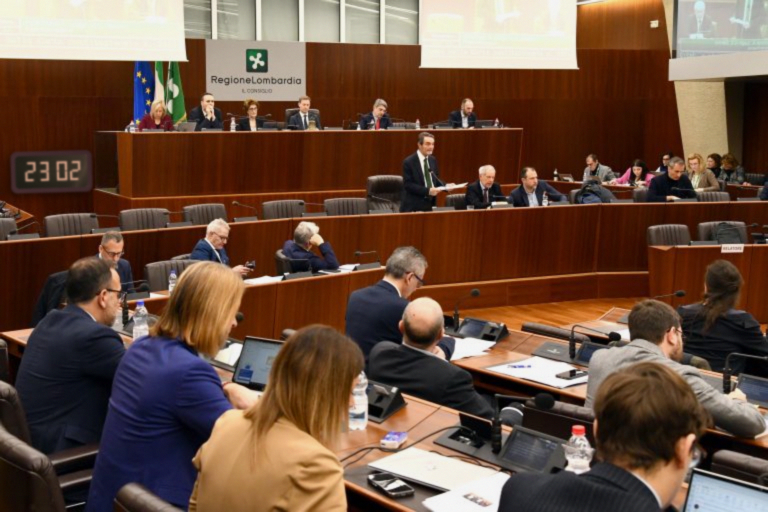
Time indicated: 23h02
